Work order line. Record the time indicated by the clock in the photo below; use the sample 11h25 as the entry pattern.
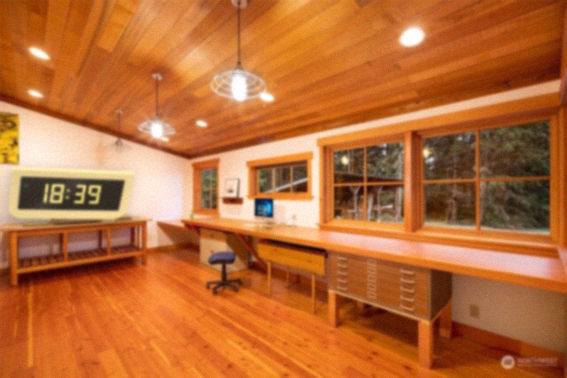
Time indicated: 18h39
